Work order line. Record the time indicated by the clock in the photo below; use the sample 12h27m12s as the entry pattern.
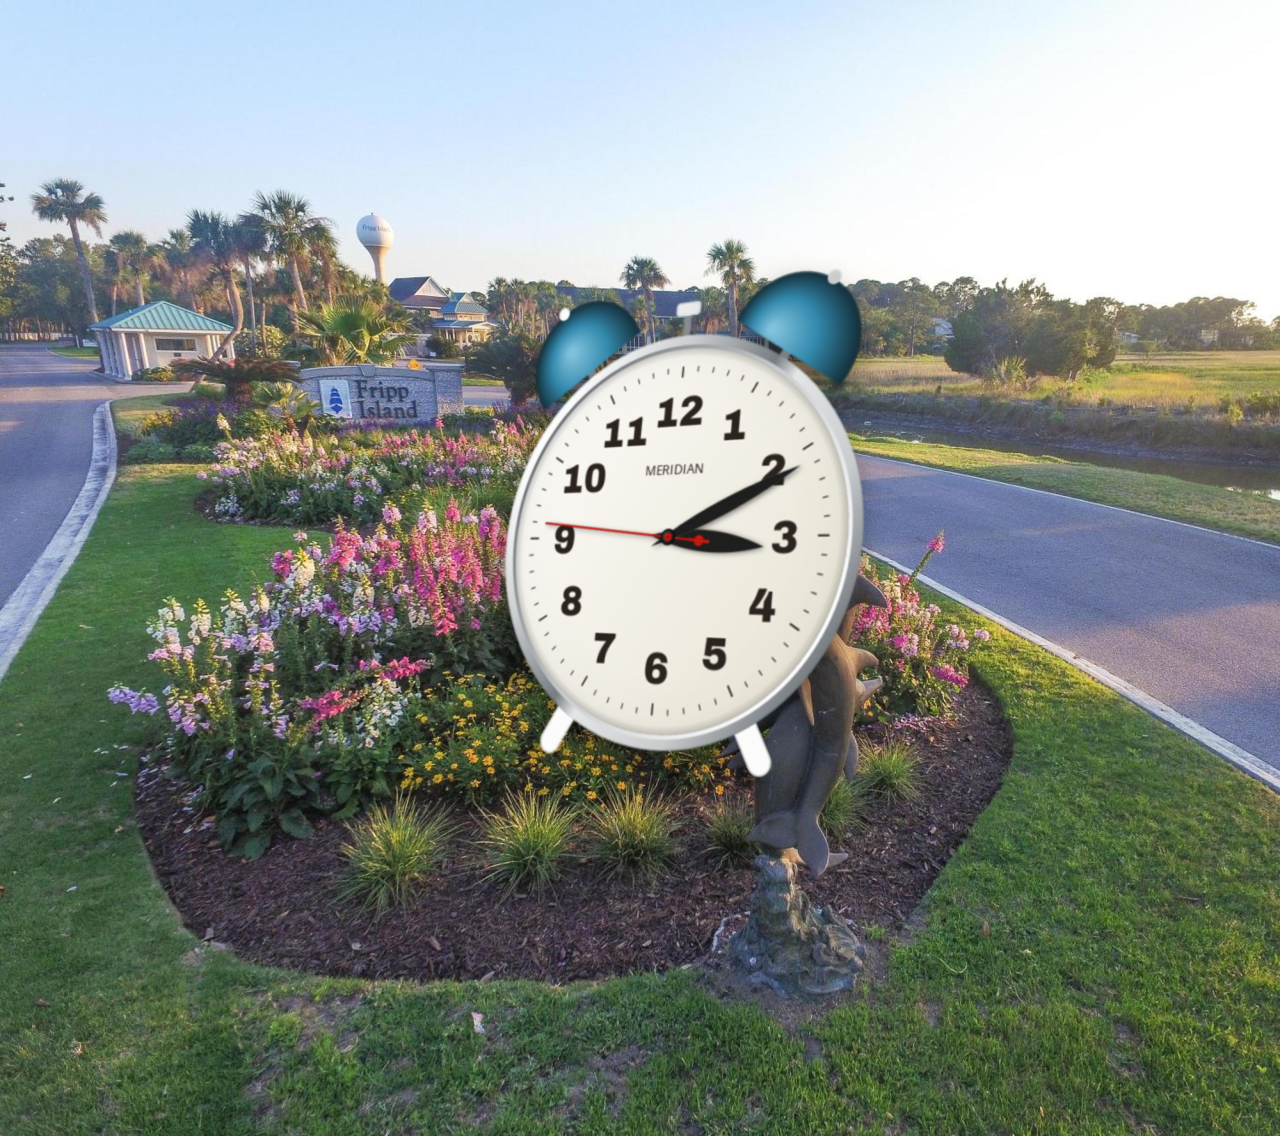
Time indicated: 3h10m46s
